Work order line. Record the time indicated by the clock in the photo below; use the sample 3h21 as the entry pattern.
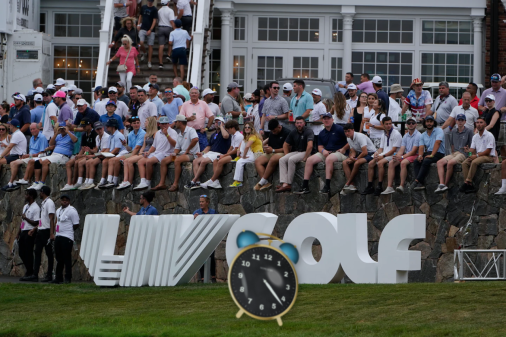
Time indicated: 4h22
